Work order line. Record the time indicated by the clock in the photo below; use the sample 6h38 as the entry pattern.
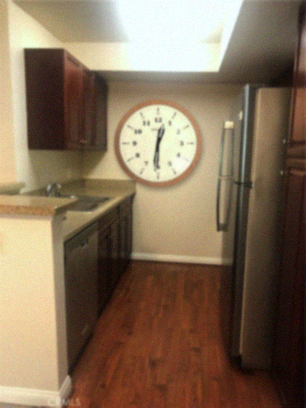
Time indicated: 12h31
